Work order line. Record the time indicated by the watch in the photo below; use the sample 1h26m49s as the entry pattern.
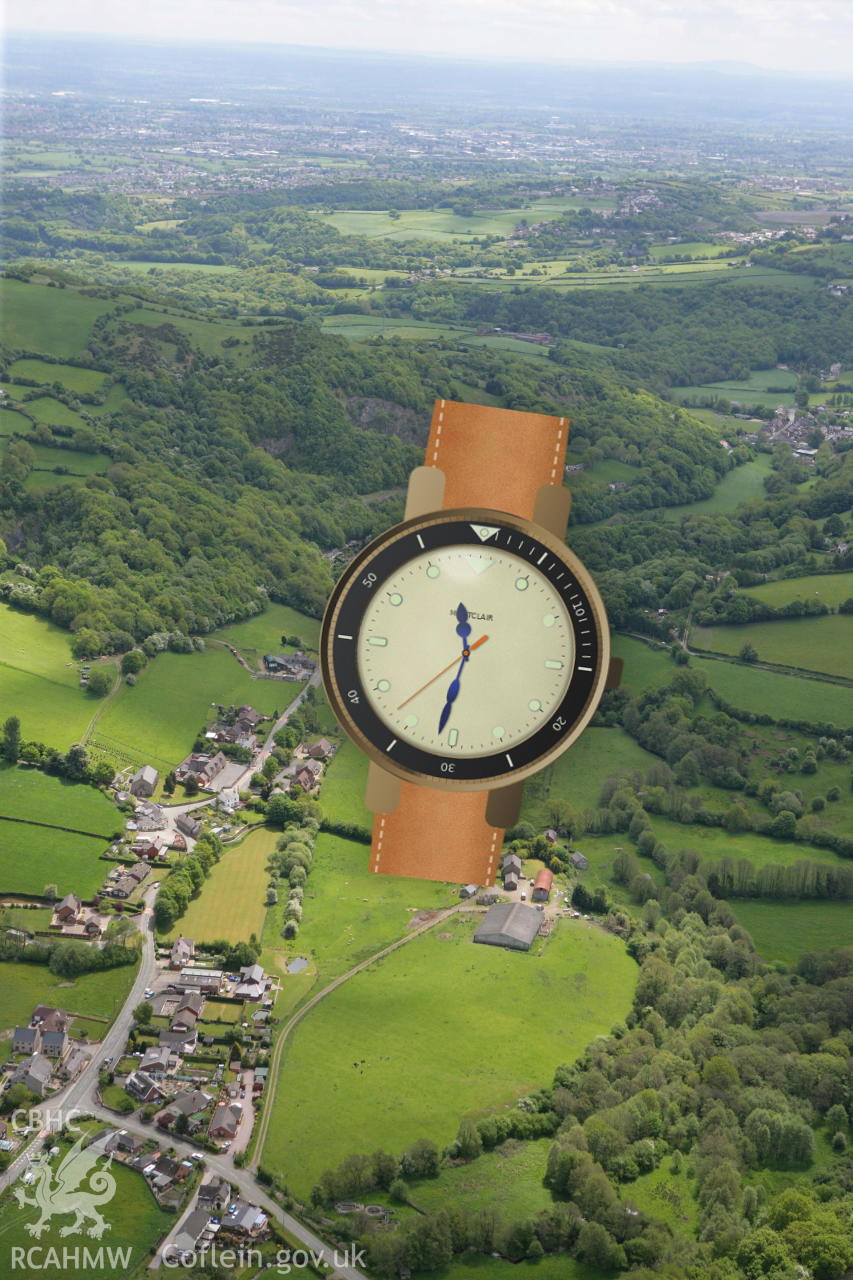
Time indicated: 11h31m37s
